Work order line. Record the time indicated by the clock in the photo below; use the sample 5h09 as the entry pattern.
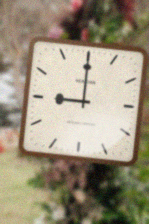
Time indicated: 9h00
